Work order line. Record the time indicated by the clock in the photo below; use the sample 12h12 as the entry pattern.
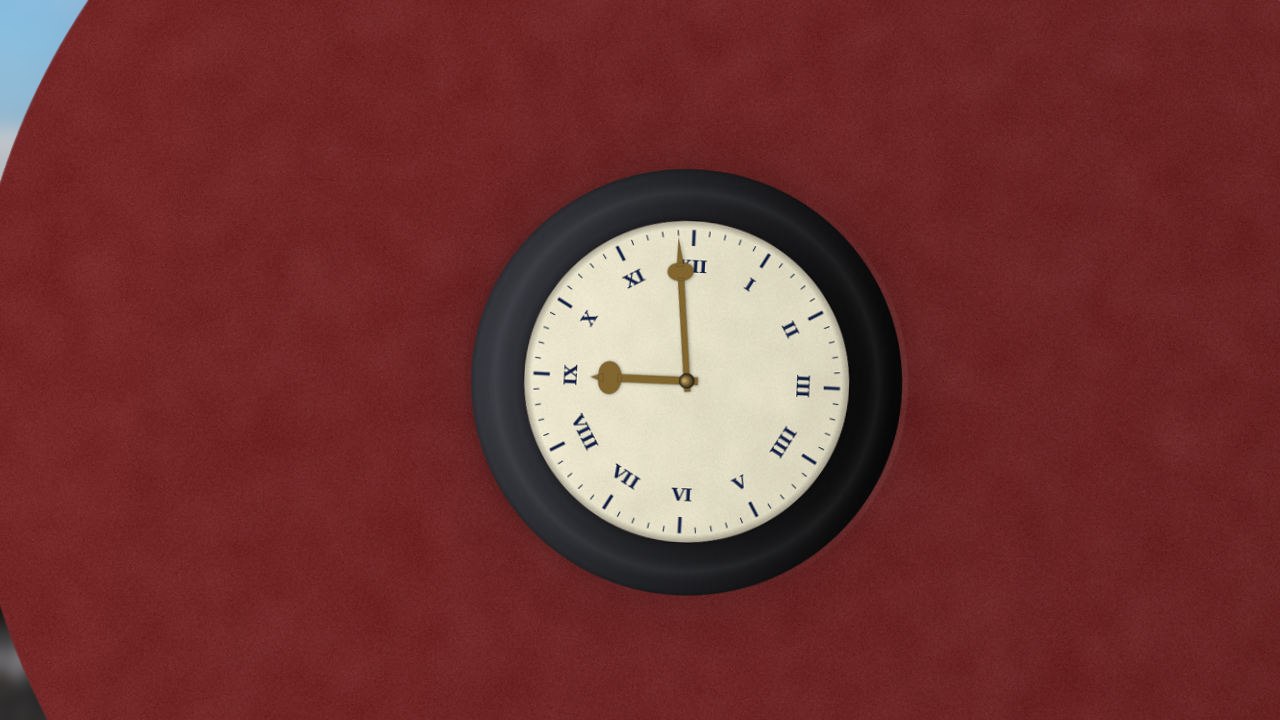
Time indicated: 8h59
